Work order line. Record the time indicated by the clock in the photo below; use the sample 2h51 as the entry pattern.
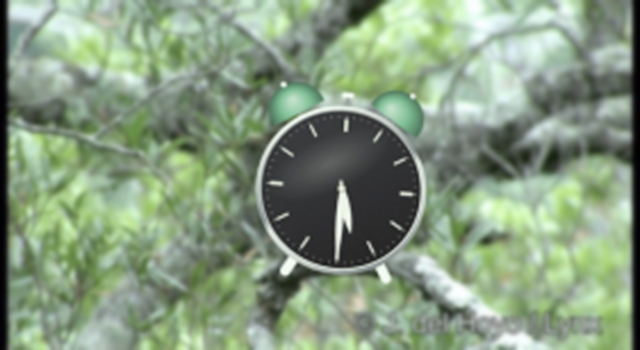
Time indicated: 5h30
